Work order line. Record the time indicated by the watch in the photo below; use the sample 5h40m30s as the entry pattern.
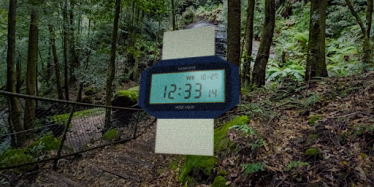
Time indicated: 12h33m14s
